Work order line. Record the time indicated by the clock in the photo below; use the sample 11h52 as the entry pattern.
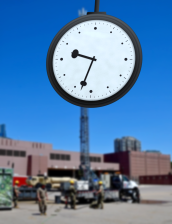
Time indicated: 9h33
